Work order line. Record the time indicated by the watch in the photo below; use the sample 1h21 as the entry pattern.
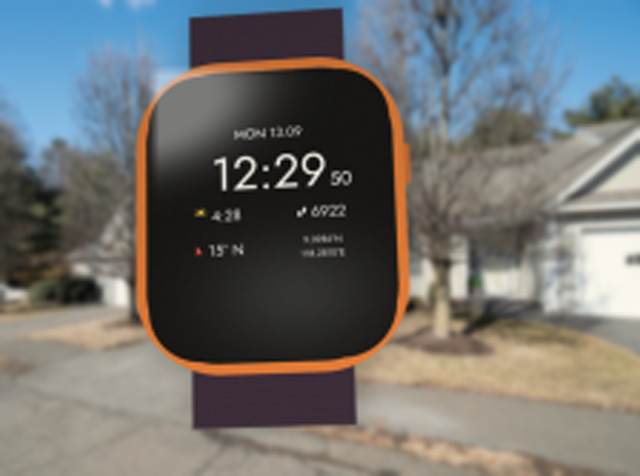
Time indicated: 12h29
